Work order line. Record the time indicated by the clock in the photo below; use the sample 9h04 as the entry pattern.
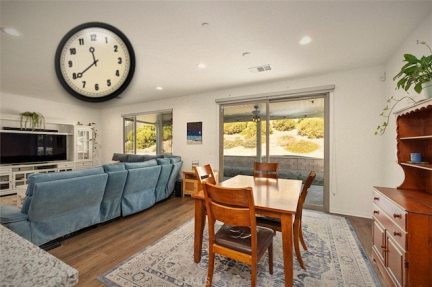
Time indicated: 11h39
